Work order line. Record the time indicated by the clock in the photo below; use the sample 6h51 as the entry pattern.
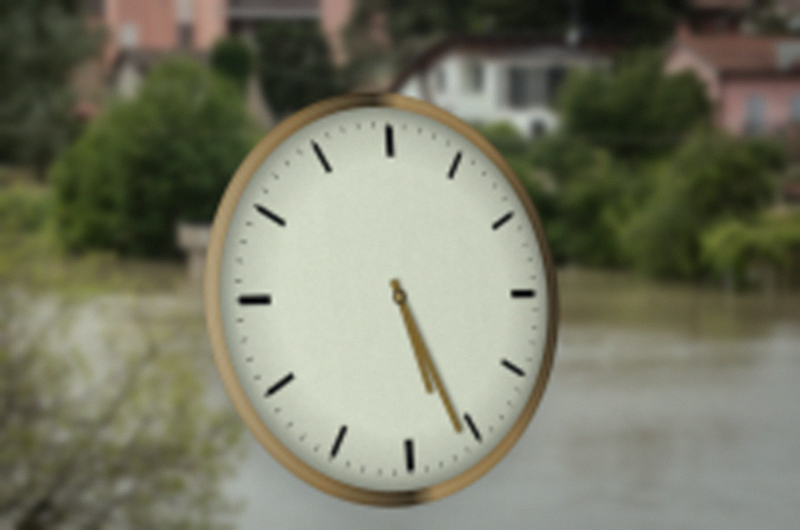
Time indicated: 5h26
